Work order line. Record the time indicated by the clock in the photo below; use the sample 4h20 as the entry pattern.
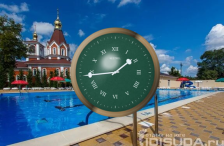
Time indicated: 1h44
